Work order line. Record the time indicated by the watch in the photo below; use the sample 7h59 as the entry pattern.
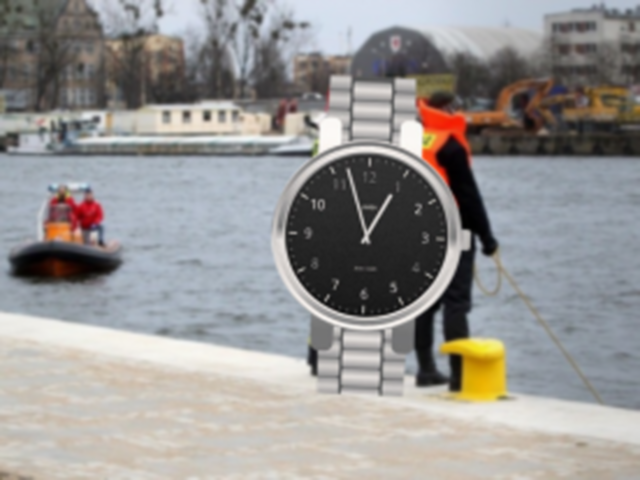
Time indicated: 12h57
